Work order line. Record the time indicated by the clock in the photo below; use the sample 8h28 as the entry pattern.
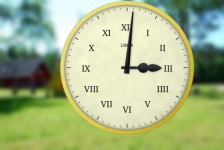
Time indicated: 3h01
